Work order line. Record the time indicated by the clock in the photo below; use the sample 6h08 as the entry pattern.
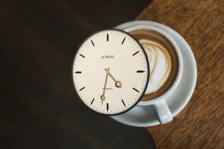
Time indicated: 4h32
